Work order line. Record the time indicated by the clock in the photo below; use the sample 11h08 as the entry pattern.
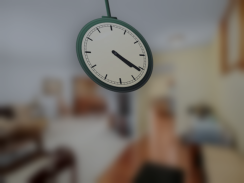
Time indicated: 4h21
